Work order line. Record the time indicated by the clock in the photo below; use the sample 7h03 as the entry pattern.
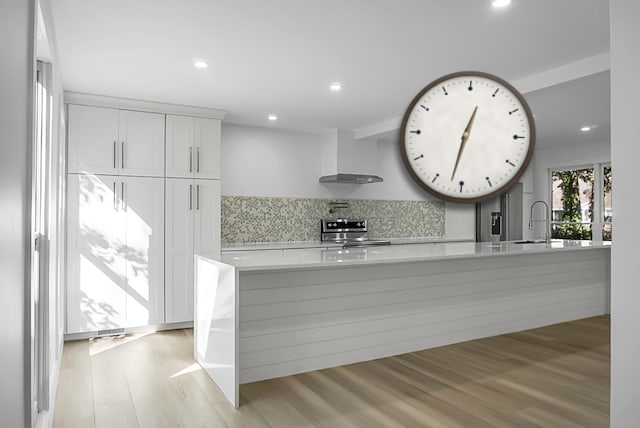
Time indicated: 12h32
